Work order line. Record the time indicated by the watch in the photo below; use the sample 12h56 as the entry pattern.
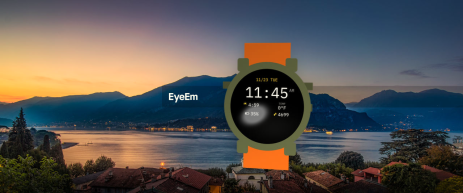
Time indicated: 11h45
